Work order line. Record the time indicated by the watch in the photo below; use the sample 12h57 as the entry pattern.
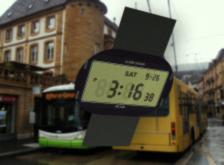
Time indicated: 3h16
